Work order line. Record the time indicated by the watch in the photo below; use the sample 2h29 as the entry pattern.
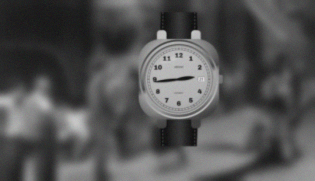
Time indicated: 2h44
